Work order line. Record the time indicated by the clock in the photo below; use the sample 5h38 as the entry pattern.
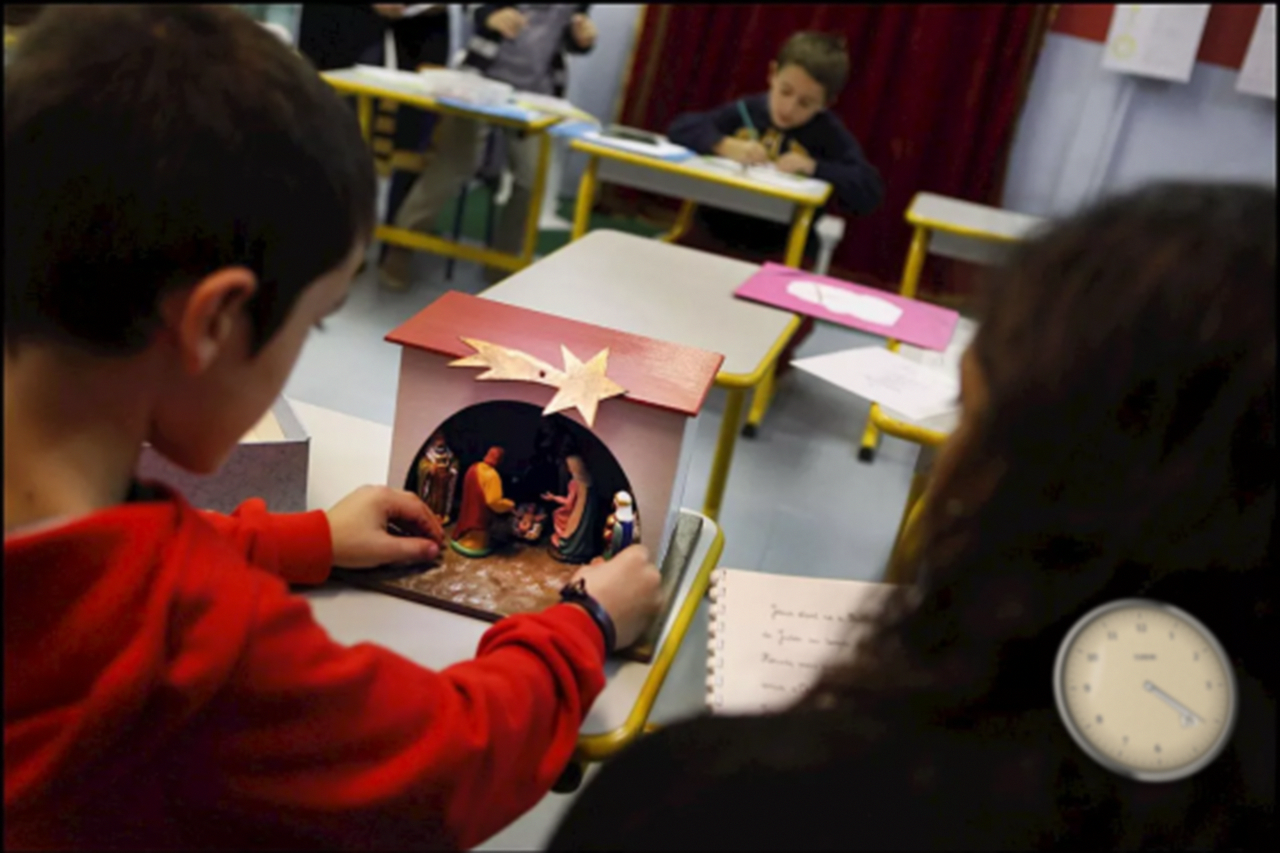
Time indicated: 4h21
